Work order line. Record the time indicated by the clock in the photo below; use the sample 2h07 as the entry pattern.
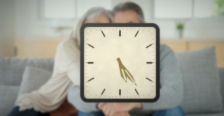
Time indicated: 5h24
